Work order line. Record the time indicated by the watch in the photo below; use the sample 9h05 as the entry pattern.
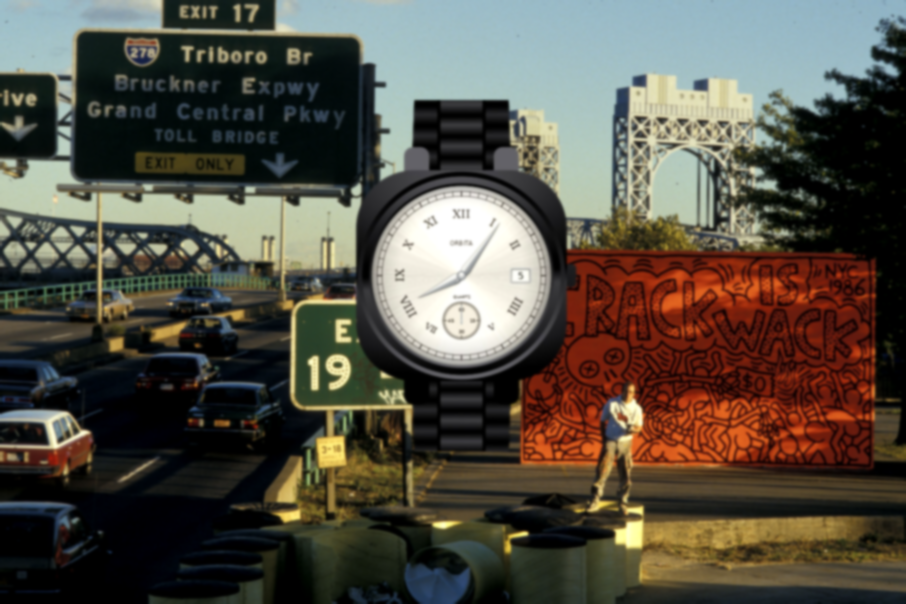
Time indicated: 8h06
